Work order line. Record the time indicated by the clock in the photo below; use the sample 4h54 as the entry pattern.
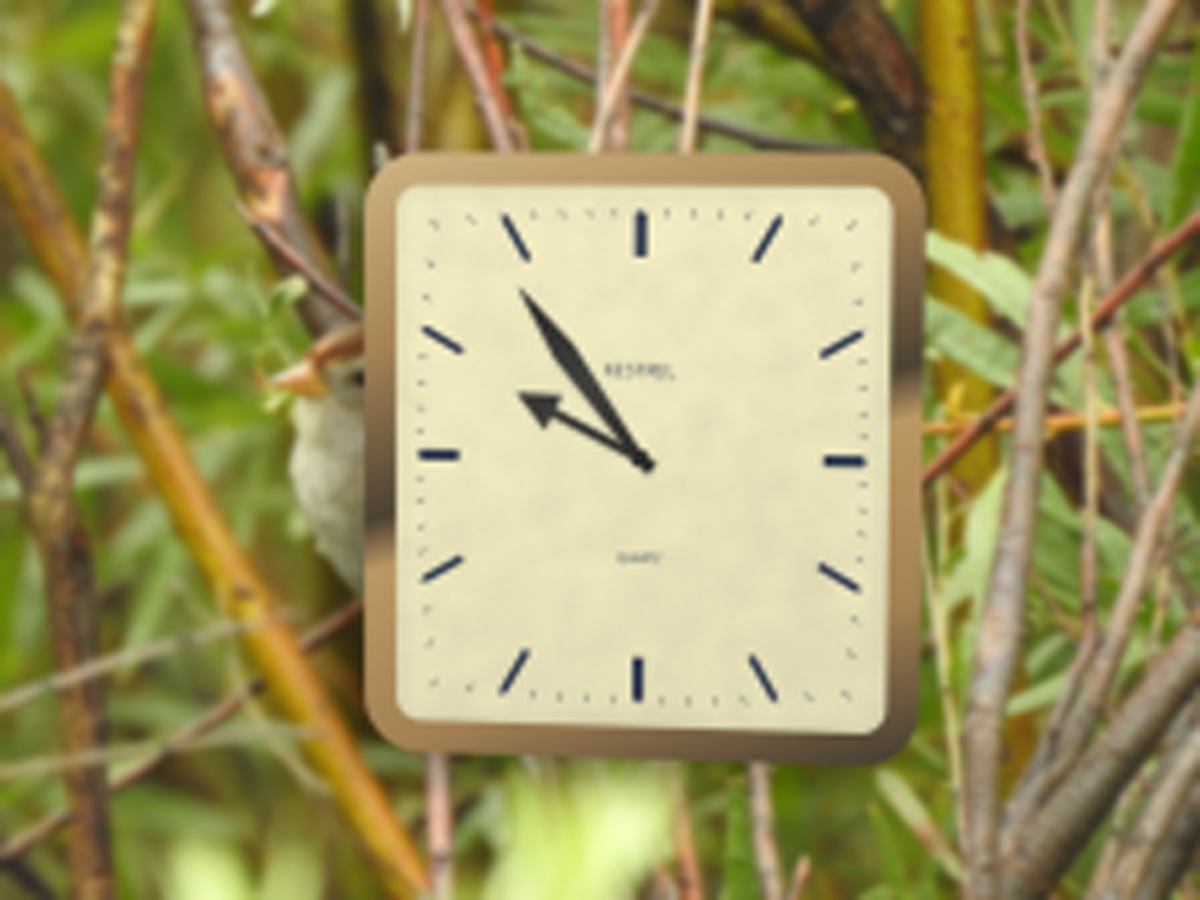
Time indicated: 9h54
